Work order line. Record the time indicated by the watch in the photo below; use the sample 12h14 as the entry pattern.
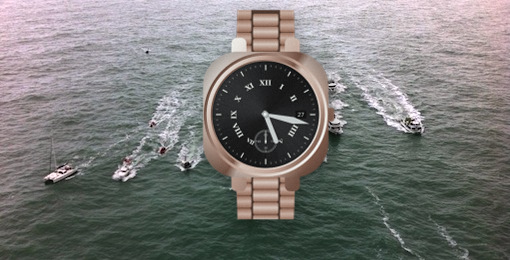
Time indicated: 5h17
